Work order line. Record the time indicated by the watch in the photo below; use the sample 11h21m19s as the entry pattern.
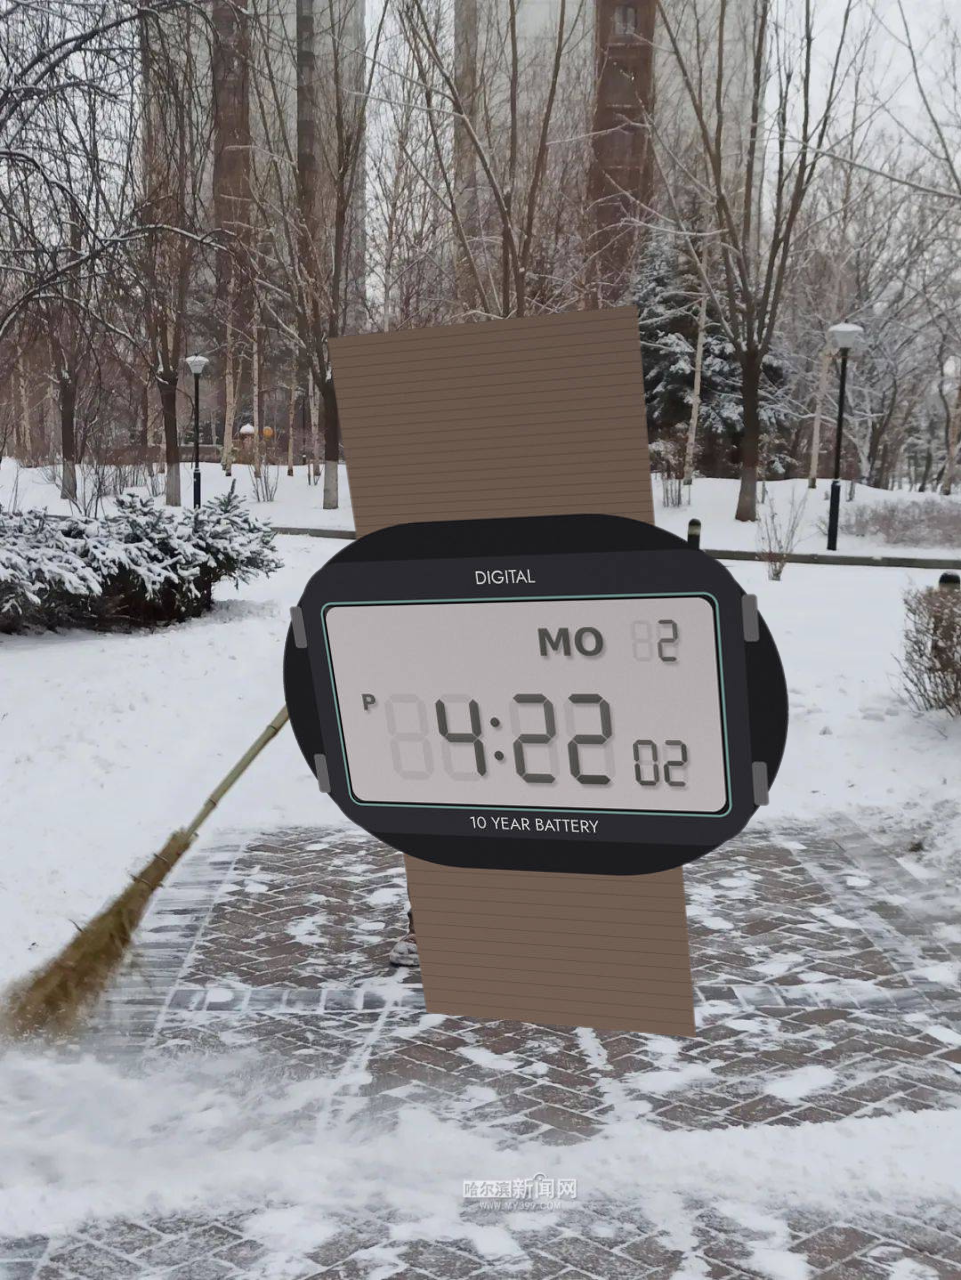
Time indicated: 4h22m02s
